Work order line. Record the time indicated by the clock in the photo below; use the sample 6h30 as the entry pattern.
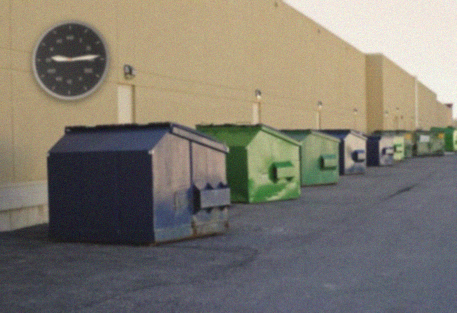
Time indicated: 9h14
